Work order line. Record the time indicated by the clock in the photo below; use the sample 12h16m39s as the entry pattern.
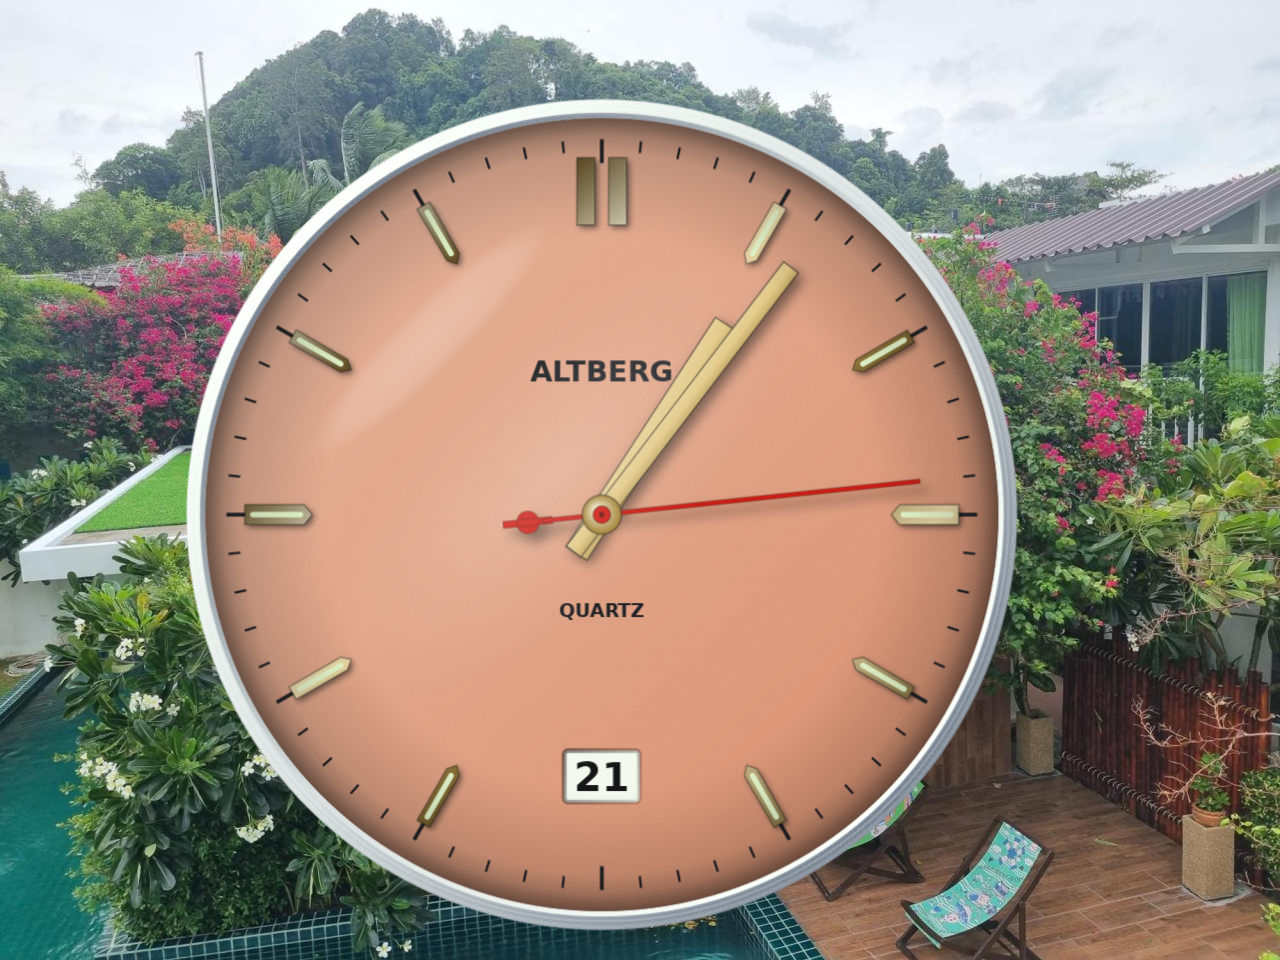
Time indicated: 1h06m14s
